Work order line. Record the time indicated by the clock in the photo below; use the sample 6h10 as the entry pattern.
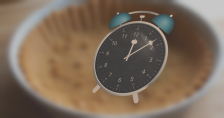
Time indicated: 12h08
